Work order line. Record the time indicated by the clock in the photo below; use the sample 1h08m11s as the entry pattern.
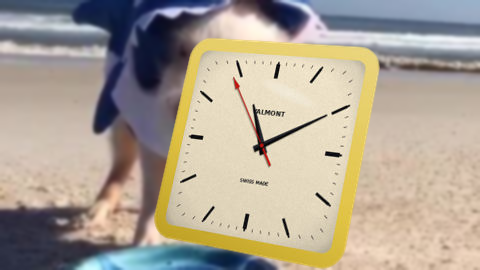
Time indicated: 11h09m54s
